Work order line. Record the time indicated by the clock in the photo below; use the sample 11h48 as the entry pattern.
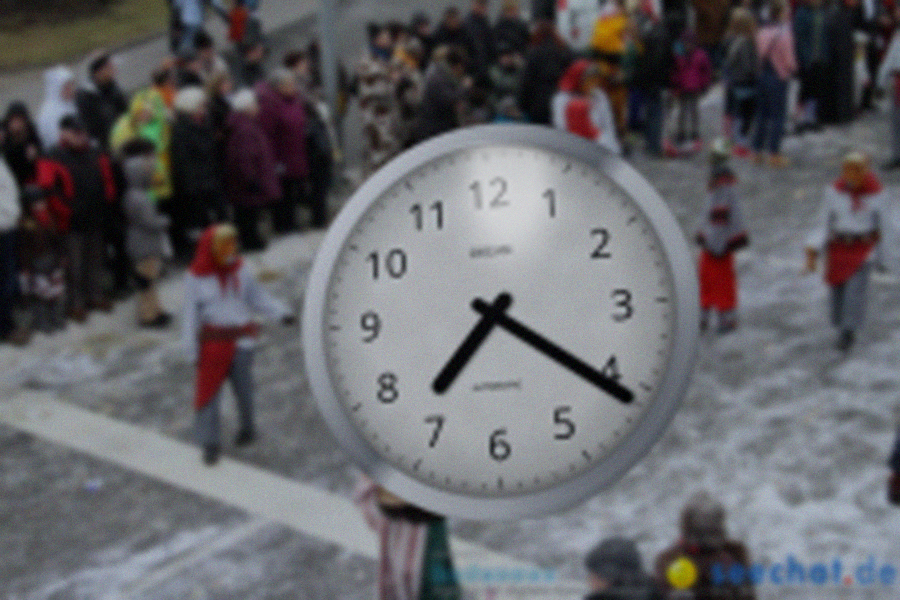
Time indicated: 7h21
